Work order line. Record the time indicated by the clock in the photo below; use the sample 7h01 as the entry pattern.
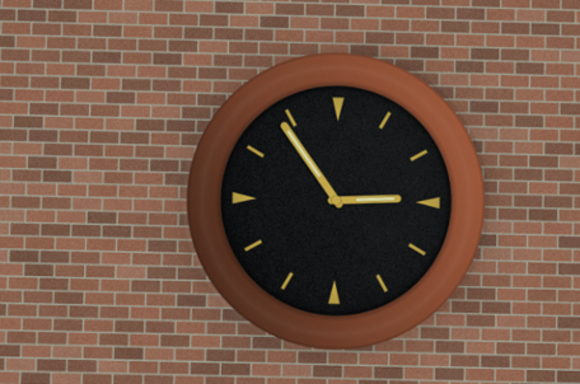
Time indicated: 2h54
